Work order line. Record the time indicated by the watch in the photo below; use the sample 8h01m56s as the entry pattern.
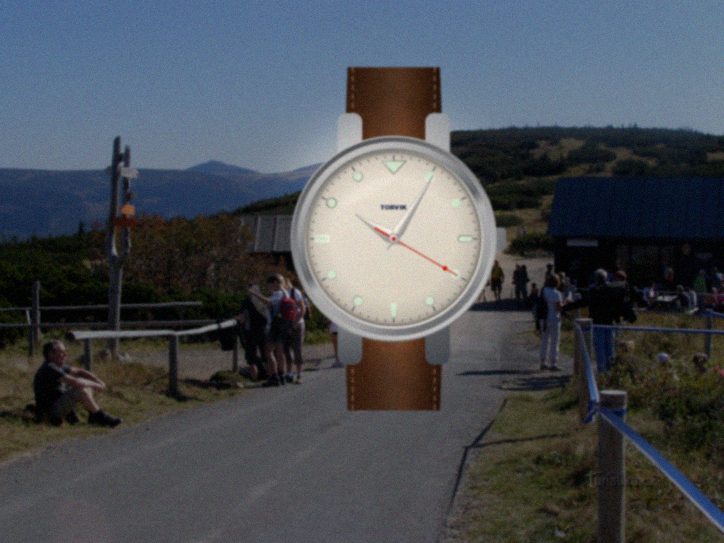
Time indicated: 10h05m20s
